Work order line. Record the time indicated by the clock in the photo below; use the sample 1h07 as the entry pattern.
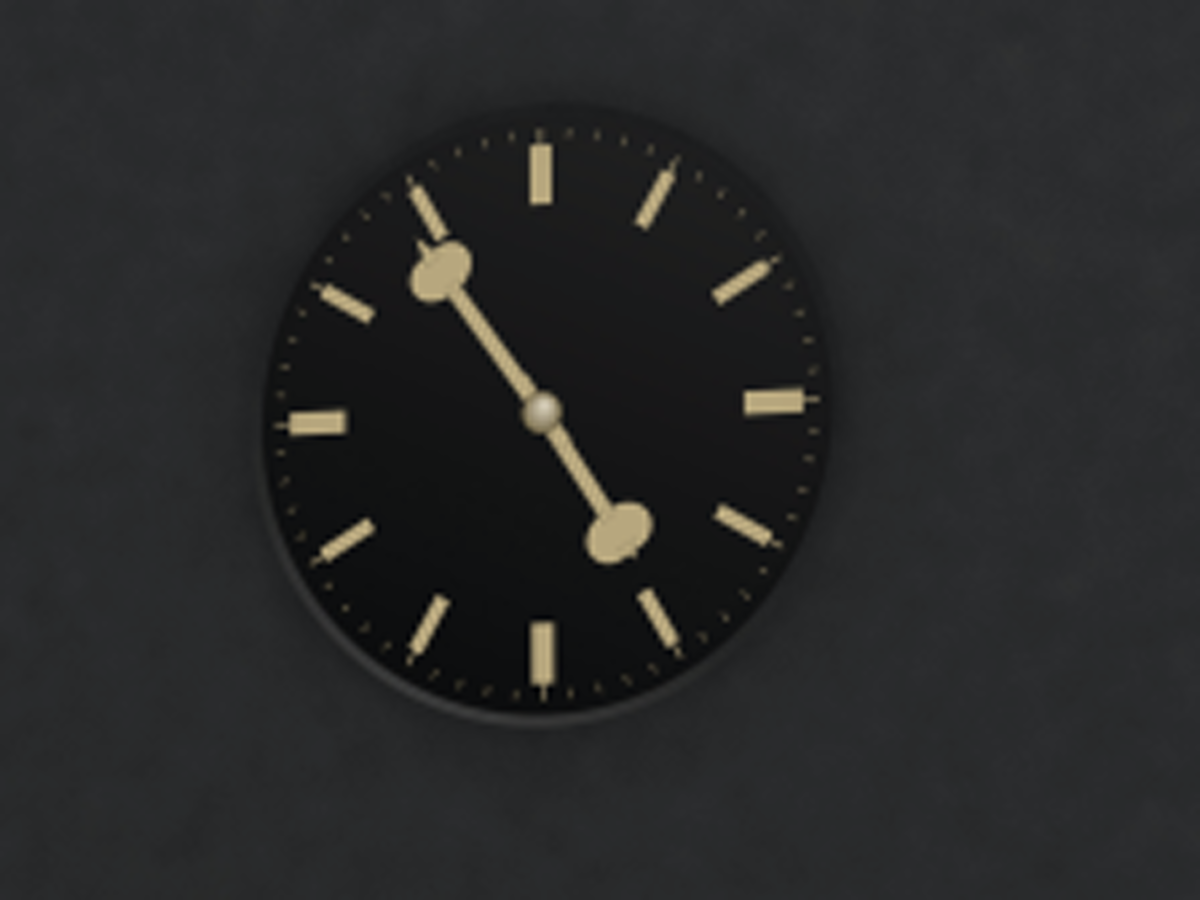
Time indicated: 4h54
